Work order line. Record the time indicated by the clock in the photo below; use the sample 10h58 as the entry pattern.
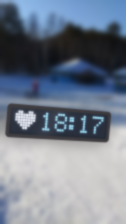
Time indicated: 18h17
